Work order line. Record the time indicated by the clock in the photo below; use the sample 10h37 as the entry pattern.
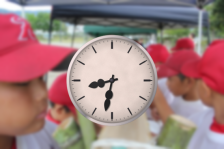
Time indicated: 8h32
